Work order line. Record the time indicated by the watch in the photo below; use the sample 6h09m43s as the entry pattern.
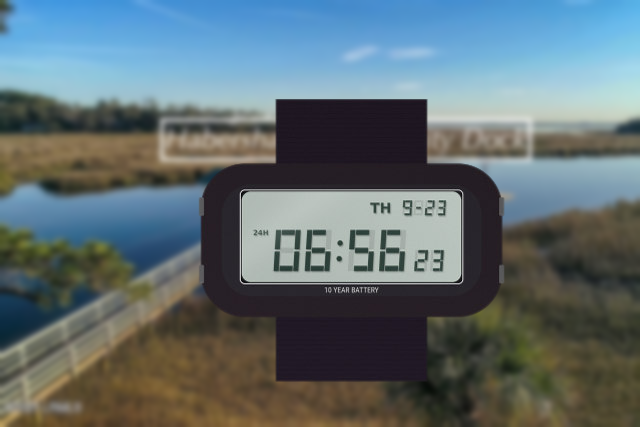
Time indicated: 6h56m23s
